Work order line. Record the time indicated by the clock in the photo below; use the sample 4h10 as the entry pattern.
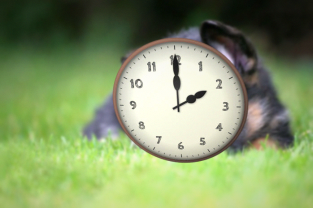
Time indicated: 2h00
